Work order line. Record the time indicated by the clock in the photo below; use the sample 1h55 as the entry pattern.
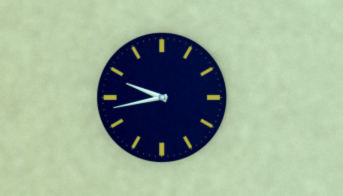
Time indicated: 9h43
